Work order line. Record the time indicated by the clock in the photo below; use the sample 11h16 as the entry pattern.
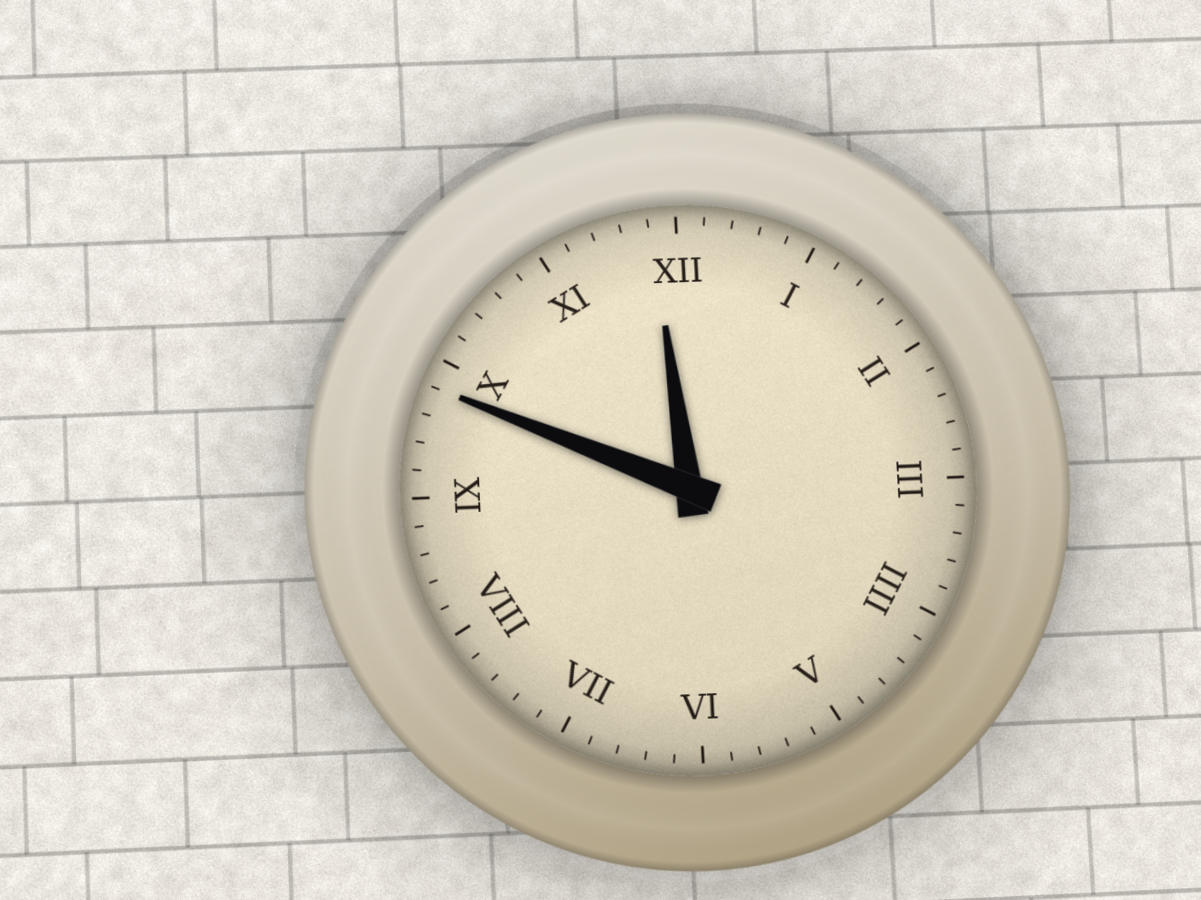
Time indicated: 11h49
